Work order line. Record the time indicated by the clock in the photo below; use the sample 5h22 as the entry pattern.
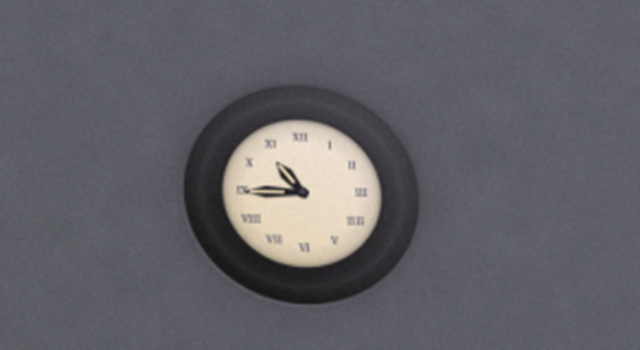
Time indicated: 10h45
